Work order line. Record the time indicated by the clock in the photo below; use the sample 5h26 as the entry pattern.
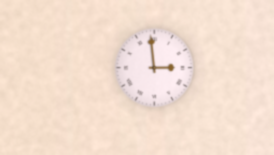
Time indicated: 2h59
